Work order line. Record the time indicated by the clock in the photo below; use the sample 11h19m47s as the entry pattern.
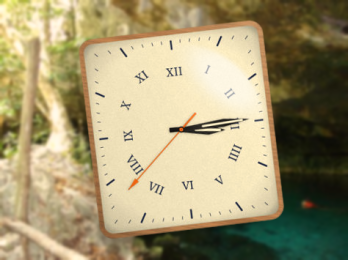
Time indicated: 3h14m38s
